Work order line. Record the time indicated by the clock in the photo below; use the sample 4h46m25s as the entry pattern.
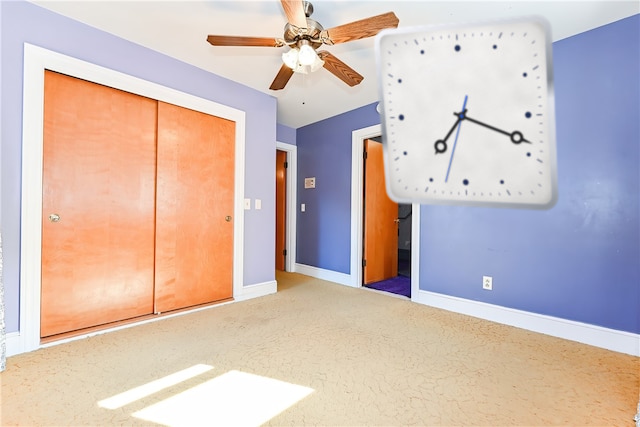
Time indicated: 7h18m33s
